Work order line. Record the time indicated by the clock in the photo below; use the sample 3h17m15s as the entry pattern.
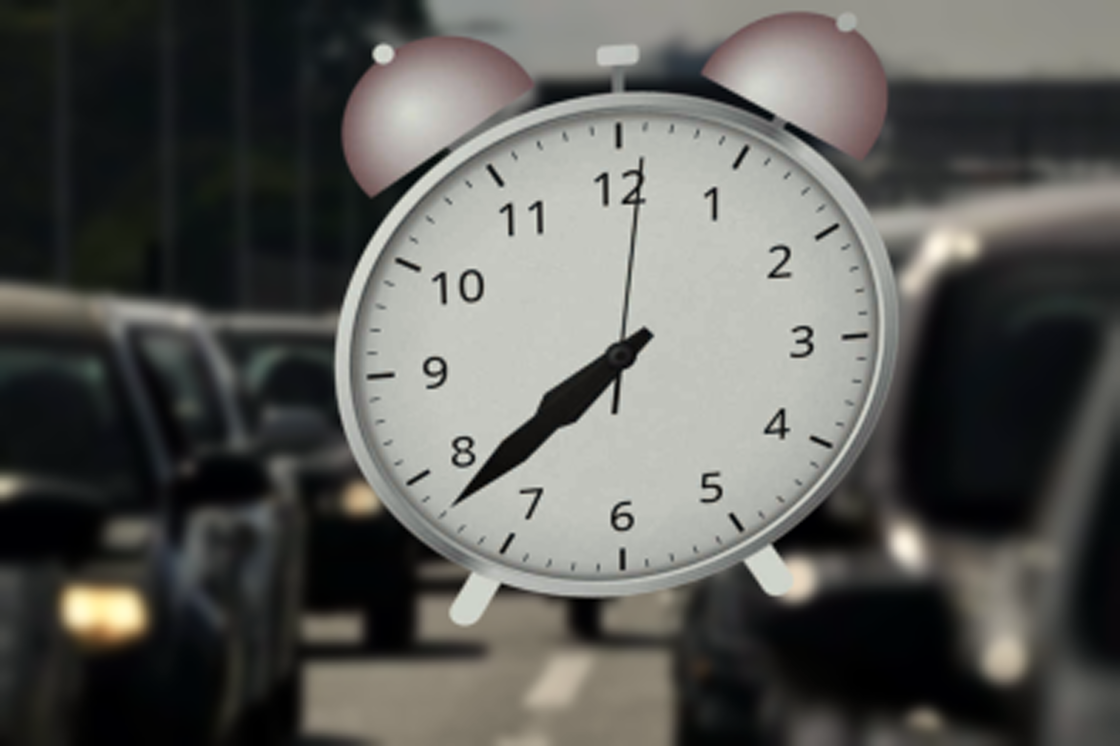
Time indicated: 7h38m01s
